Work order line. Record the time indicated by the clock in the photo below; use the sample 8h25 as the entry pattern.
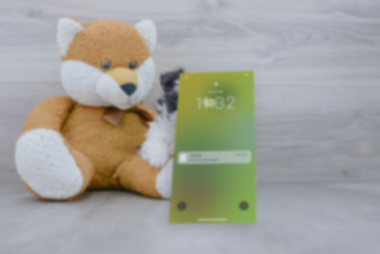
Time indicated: 11h32
